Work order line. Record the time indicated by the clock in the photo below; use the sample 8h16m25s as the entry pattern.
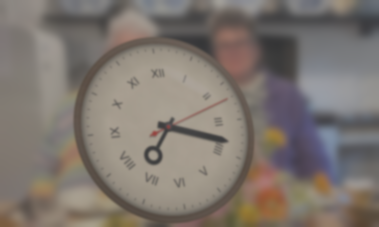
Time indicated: 7h18m12s
